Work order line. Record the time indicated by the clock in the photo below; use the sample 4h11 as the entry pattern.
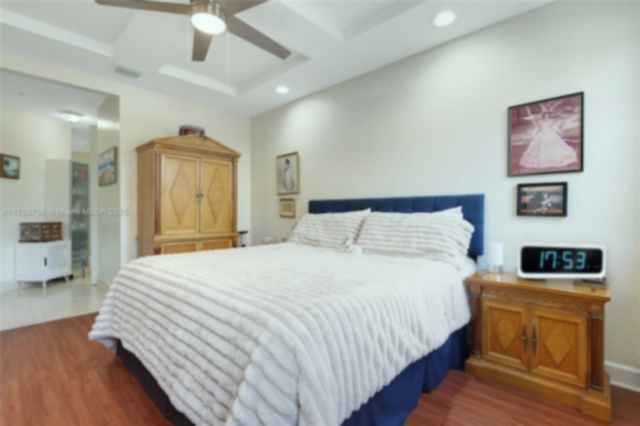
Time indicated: 17h53
